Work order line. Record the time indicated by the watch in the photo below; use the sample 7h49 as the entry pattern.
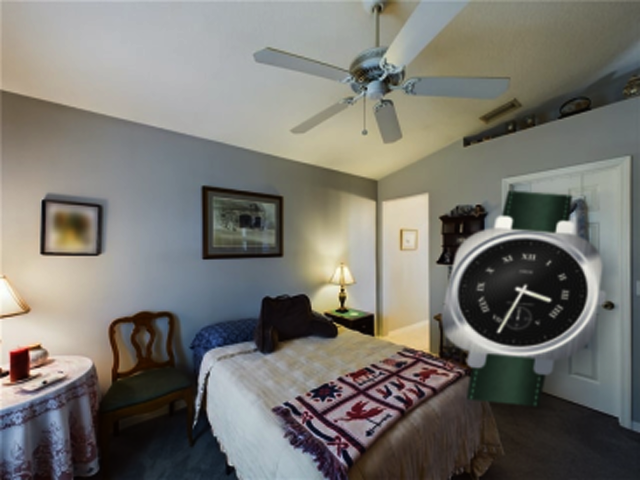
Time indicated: 3h33
